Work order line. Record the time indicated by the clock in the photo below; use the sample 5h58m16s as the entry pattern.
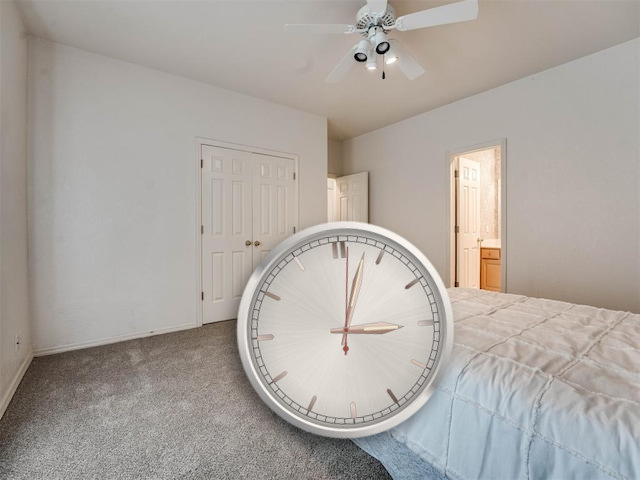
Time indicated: 3h03m01s
